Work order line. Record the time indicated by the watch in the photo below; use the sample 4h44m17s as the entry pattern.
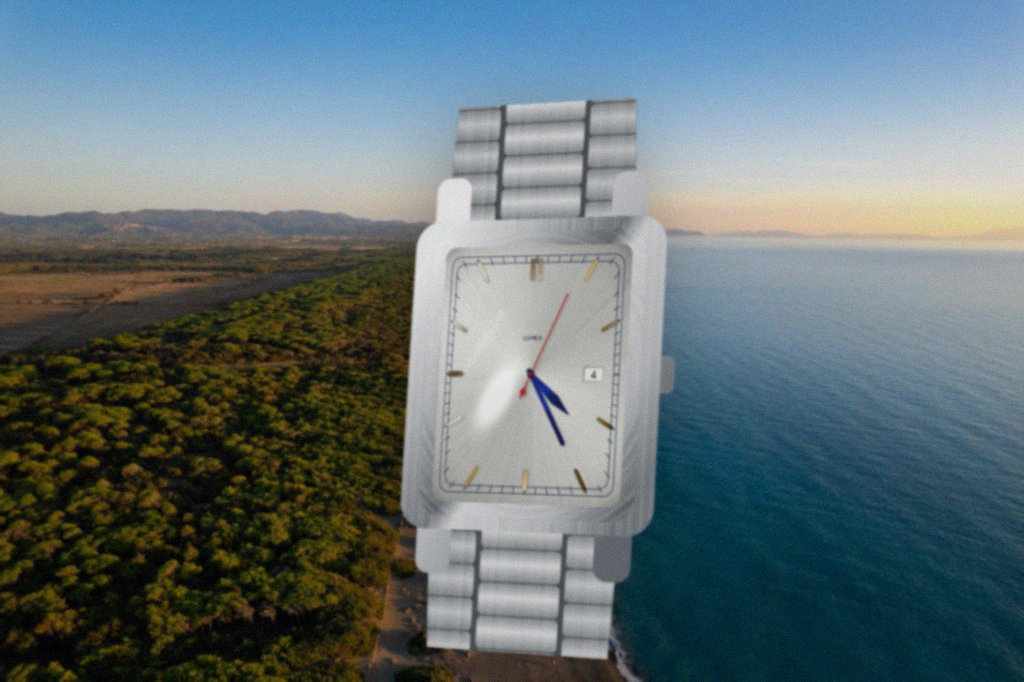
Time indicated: 4h25m04s
